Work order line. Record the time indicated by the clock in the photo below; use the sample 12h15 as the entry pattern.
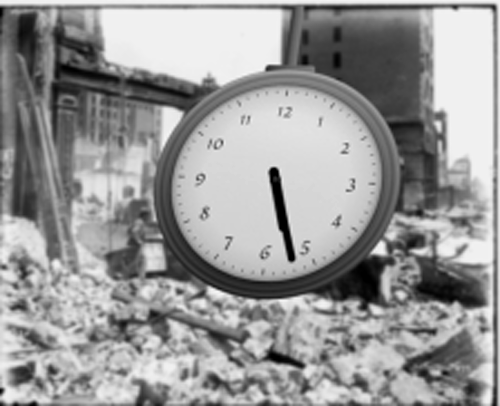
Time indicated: 5h27
